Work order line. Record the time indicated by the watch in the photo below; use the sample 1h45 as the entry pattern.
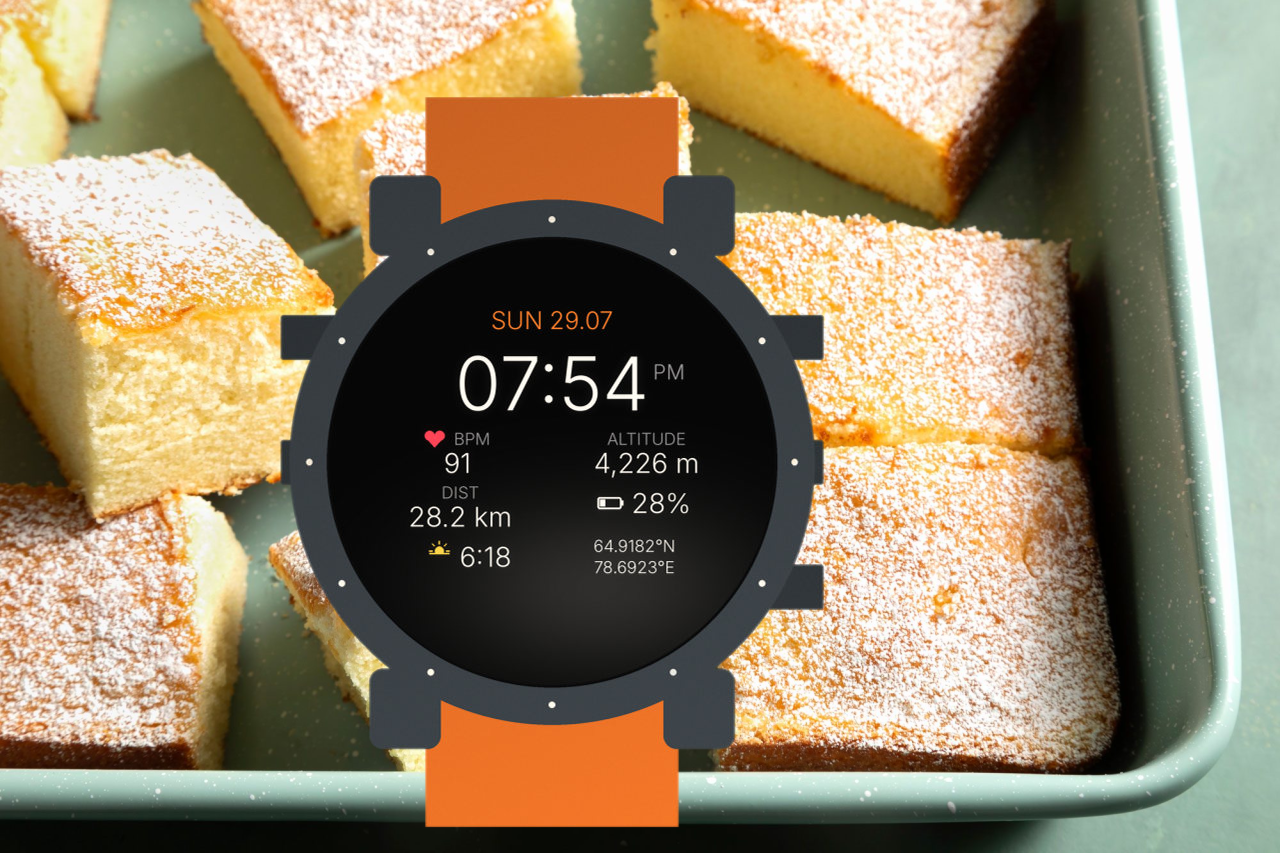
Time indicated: 7h54
